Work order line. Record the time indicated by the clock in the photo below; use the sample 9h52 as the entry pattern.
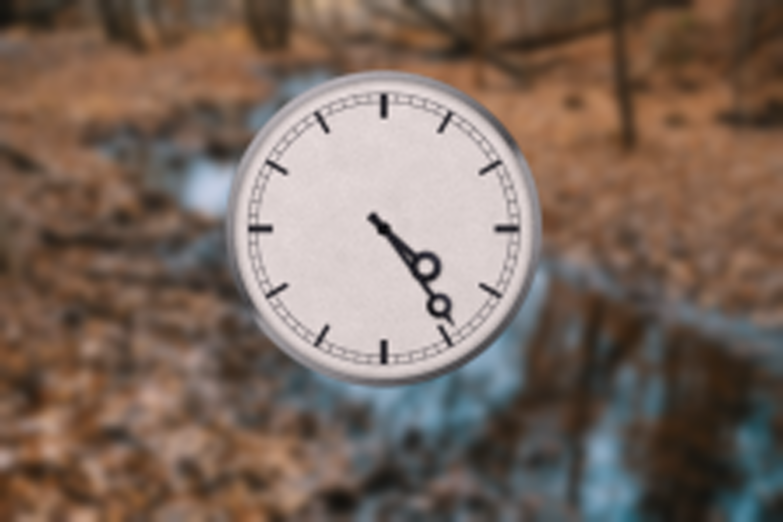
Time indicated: 4h24
